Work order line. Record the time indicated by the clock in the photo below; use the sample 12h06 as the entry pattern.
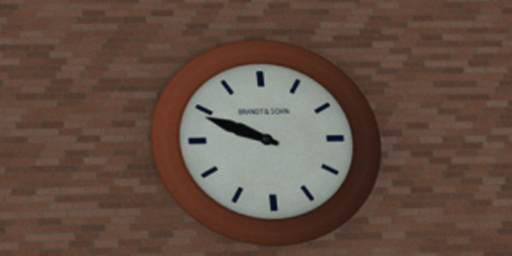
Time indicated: 9h49
